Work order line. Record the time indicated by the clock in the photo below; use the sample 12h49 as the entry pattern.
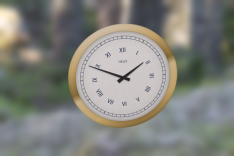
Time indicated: 1h49
